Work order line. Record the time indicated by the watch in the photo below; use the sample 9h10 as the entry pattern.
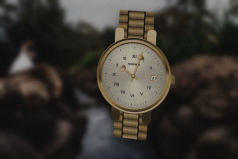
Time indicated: 10h03
